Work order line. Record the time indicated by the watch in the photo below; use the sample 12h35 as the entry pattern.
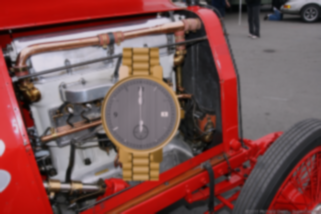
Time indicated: 6h00
